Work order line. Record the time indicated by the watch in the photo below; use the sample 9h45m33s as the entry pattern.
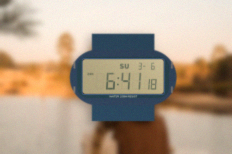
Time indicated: 6h41m18s
